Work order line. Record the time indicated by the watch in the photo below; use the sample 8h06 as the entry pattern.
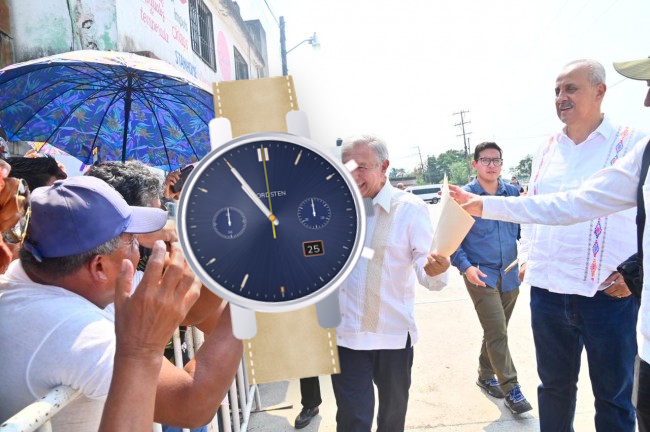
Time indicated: 10h55
